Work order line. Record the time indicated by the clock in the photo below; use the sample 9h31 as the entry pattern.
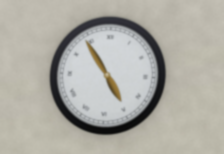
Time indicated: 4h54
